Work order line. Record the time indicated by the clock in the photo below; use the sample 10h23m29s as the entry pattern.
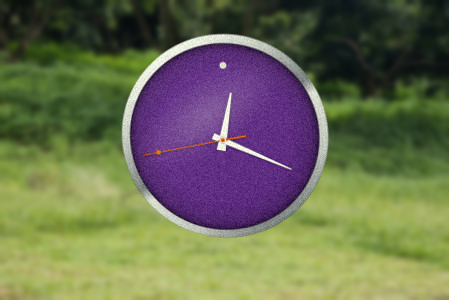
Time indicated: 12h18m43s
